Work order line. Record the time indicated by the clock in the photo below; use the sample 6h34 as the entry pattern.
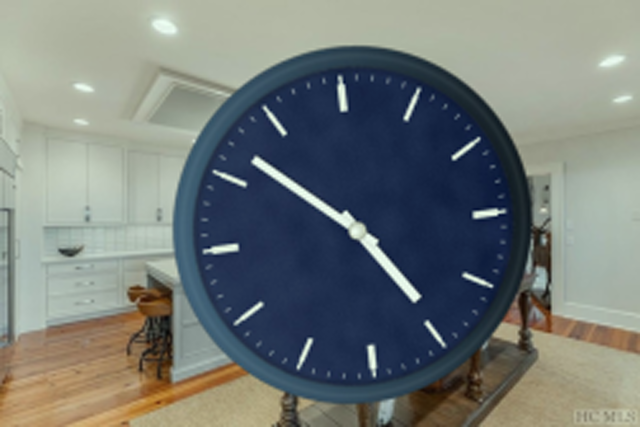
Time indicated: 4h52
